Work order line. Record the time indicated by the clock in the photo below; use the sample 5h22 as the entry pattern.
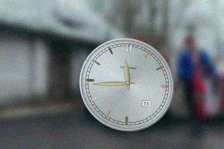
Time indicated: 11h44
